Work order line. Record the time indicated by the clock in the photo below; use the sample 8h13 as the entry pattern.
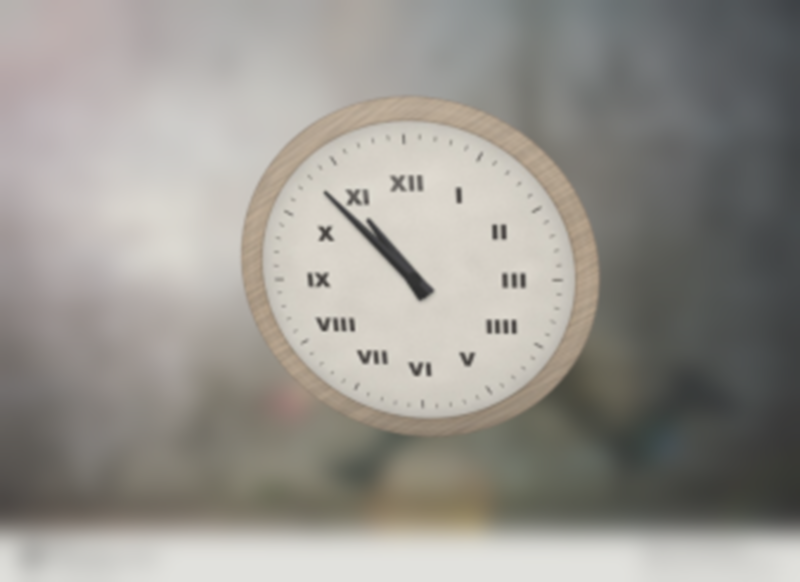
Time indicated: 10h53
